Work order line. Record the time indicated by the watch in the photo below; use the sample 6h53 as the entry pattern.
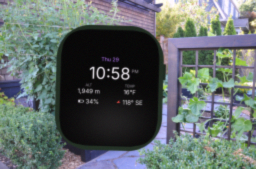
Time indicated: 10h58
